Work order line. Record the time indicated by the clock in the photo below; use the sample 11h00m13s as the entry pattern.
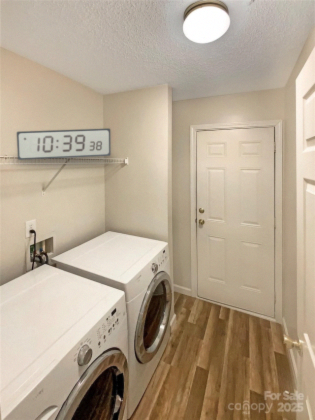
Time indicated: 10h39m38s
